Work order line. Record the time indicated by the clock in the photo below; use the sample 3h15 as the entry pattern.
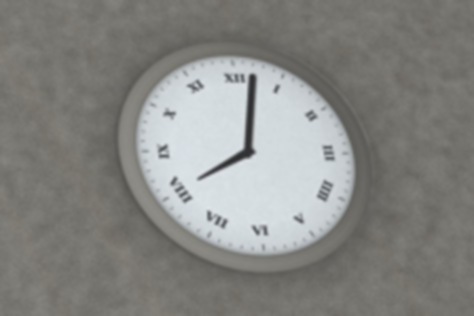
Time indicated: 8h02
